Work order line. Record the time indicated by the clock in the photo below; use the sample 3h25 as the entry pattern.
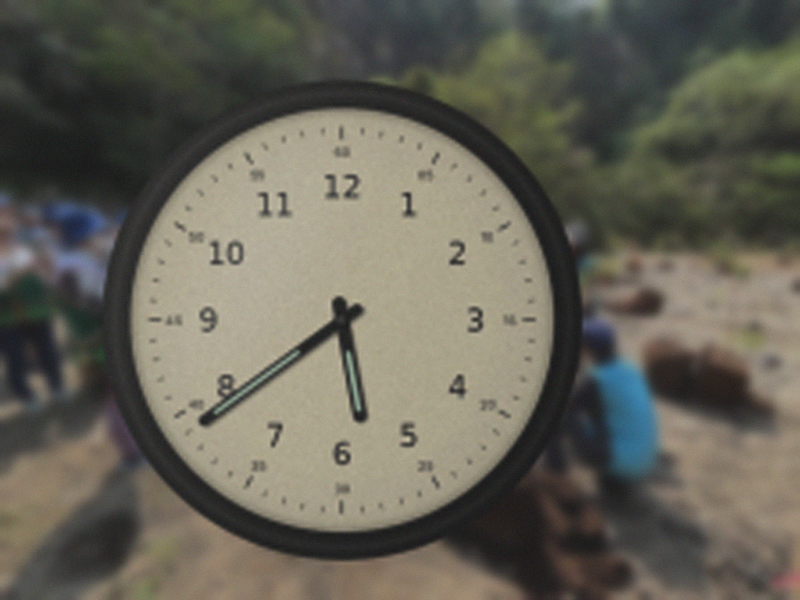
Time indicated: 5h39
